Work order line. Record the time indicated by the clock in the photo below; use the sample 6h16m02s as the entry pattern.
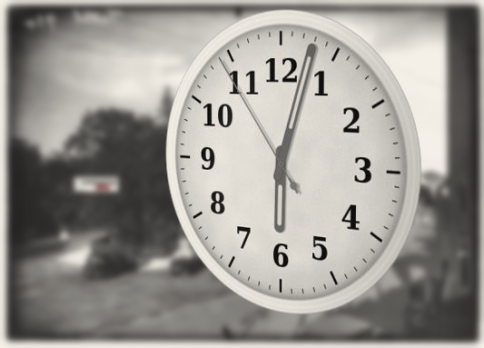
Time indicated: 6h02m54s
